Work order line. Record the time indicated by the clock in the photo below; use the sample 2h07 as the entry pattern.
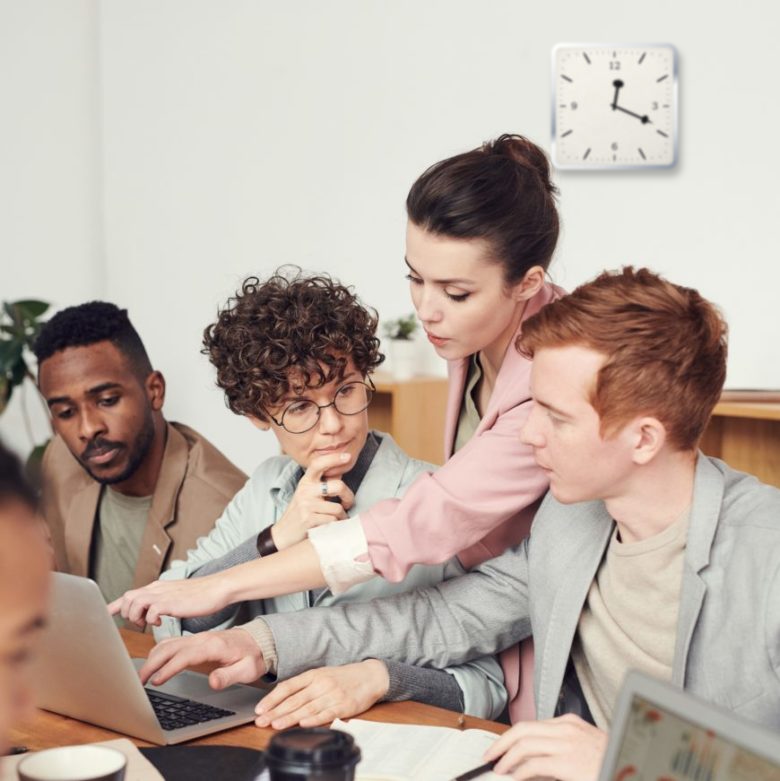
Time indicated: 12h19
